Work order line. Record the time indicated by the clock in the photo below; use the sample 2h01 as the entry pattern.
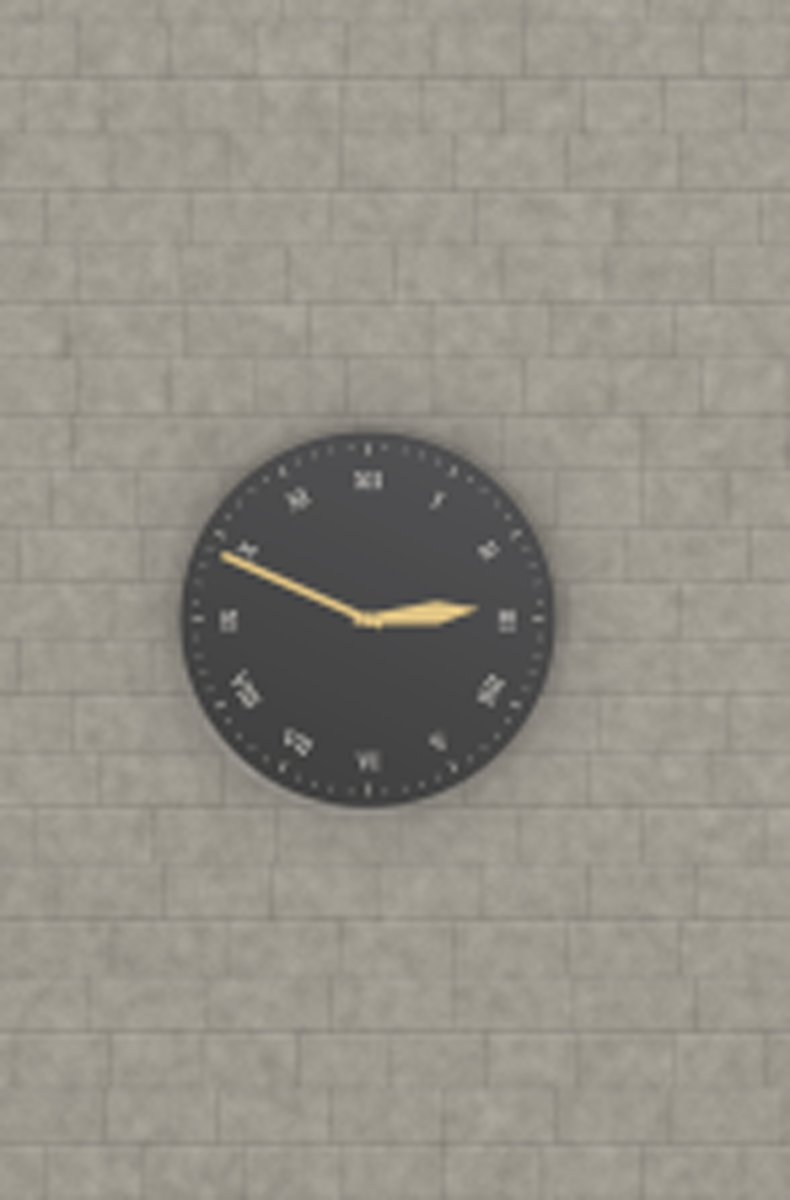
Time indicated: 2h49
